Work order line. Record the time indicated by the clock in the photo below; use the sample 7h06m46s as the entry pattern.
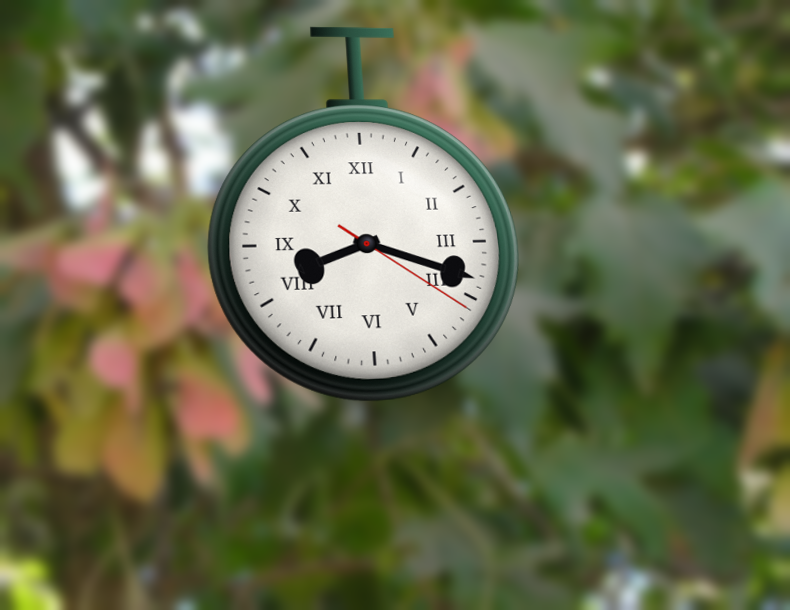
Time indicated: 8h18m21s
